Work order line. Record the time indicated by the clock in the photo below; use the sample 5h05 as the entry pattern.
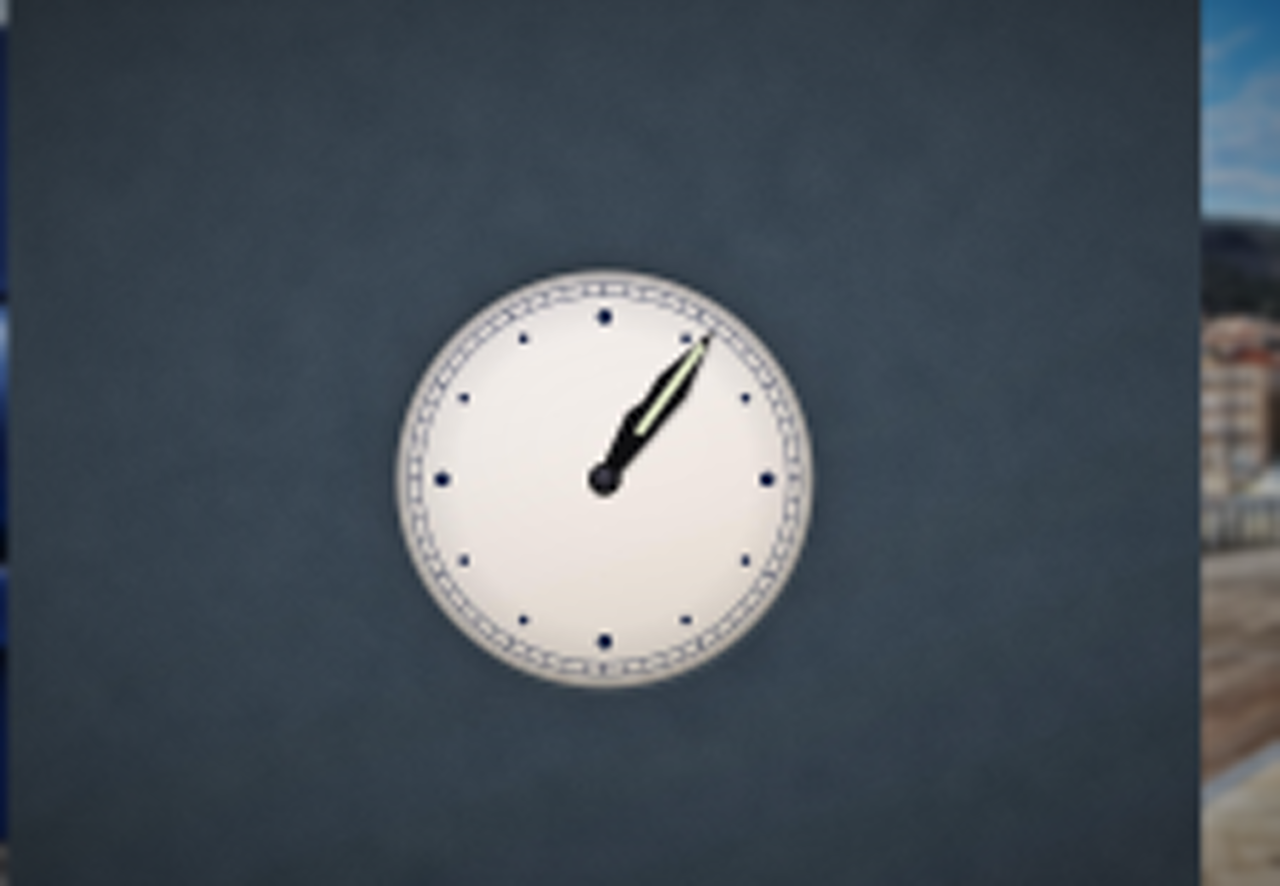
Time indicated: 1h06
